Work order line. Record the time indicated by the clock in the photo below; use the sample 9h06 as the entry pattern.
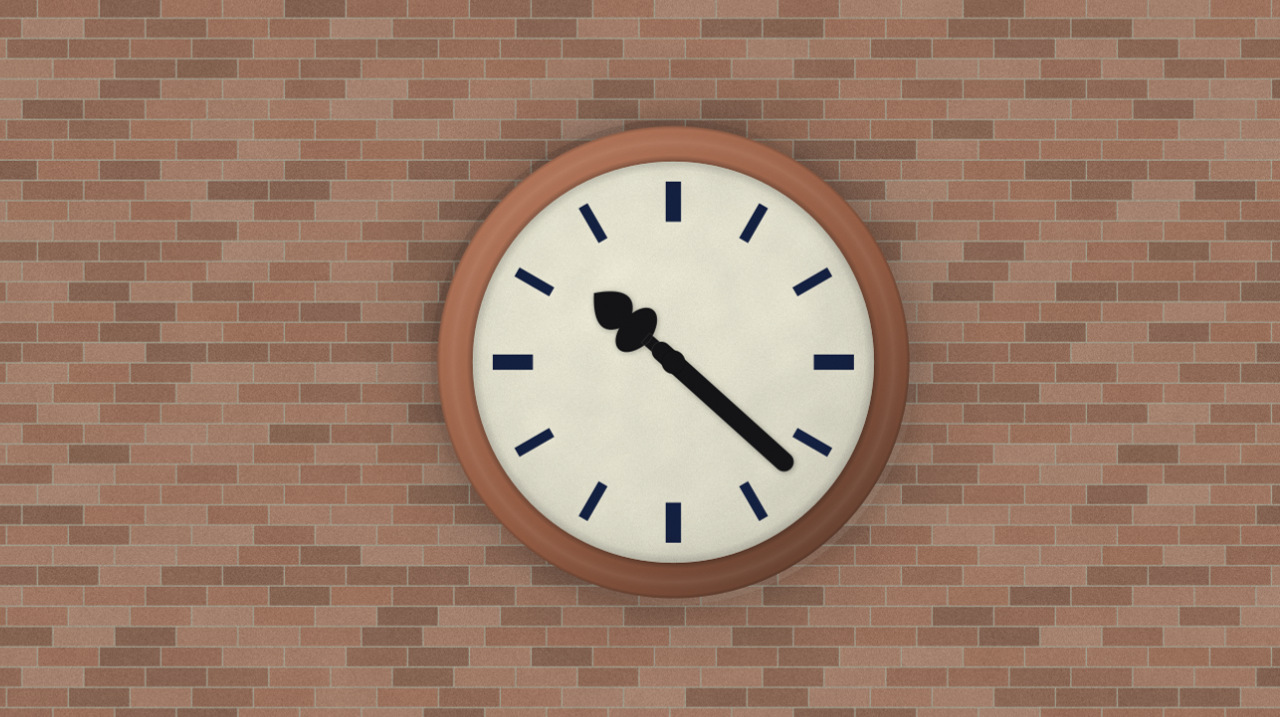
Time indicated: 10h22
